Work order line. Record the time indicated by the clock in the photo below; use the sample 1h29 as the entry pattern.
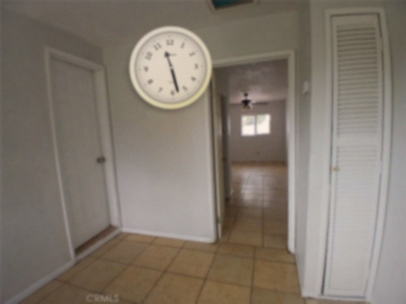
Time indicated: 11h28
